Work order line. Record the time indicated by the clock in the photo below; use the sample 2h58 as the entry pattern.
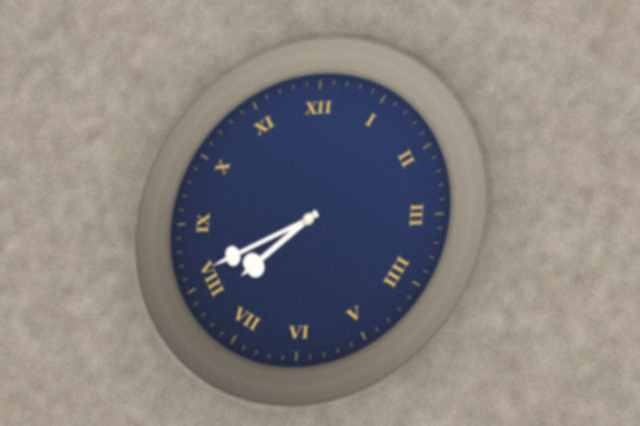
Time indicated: 7h41
